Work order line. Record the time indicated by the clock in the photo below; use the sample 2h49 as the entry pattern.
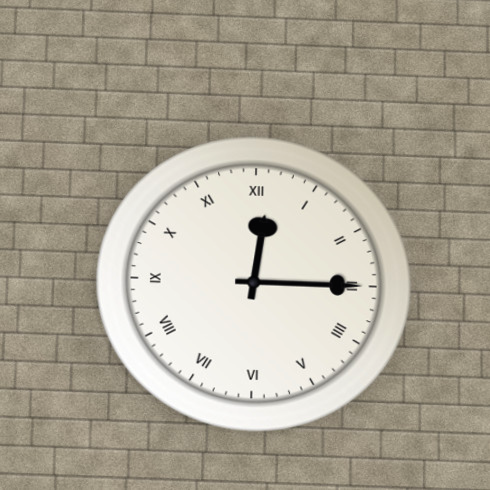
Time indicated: 12h15
